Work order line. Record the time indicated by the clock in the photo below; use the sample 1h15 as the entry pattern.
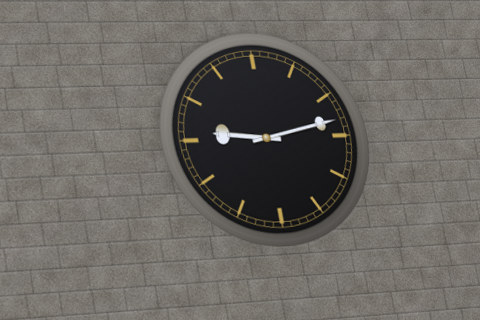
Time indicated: 9h13
